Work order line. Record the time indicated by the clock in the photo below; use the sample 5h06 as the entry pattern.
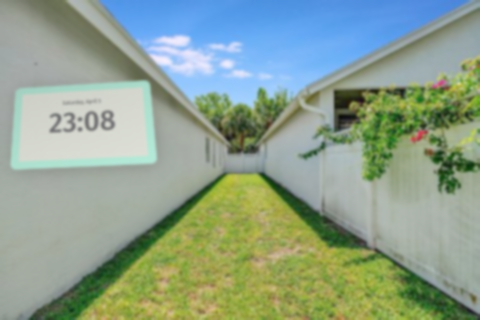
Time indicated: 23h08
